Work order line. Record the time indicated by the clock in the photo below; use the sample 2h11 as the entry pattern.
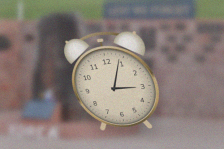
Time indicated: 3h04
